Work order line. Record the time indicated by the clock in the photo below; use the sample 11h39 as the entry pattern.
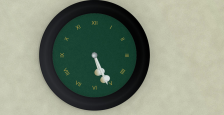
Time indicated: 5h26
